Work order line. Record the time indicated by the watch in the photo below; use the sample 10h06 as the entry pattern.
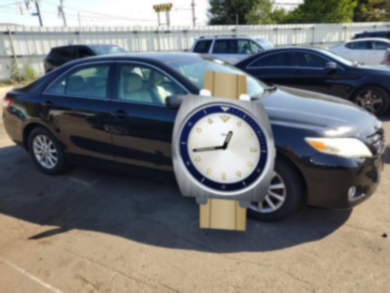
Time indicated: 12h43
